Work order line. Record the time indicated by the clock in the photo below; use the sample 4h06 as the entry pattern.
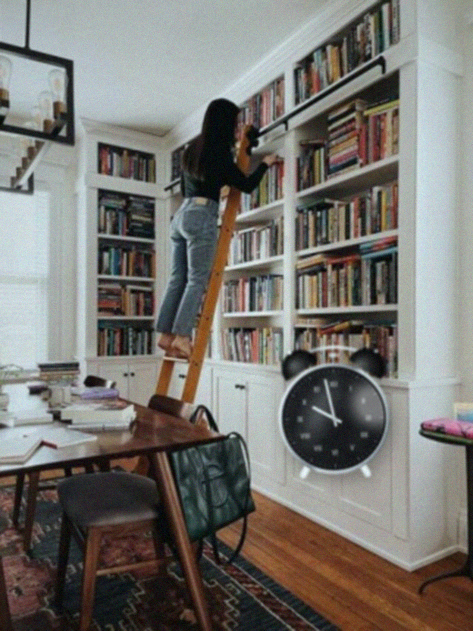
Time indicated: 9h58
